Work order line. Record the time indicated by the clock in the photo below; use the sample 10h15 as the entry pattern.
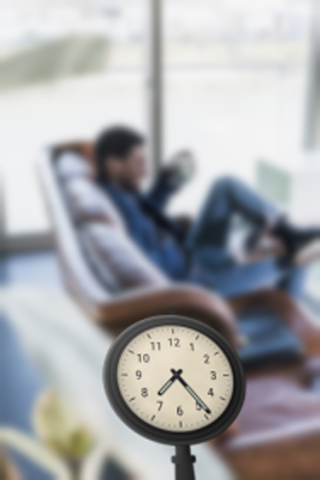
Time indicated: 7h24
